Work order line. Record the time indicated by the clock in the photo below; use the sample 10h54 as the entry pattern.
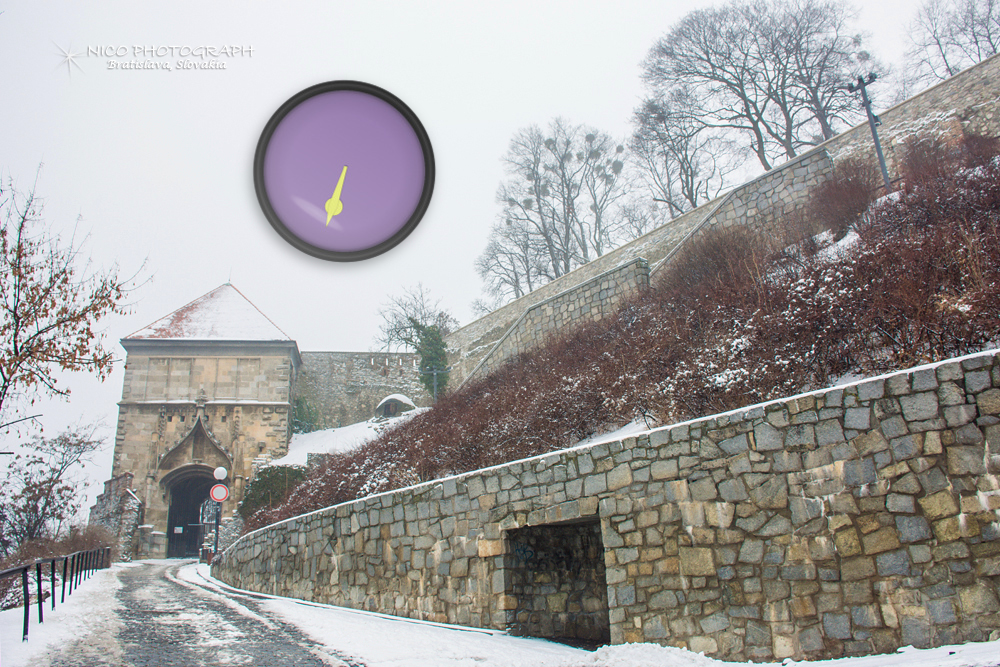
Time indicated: 6h33
